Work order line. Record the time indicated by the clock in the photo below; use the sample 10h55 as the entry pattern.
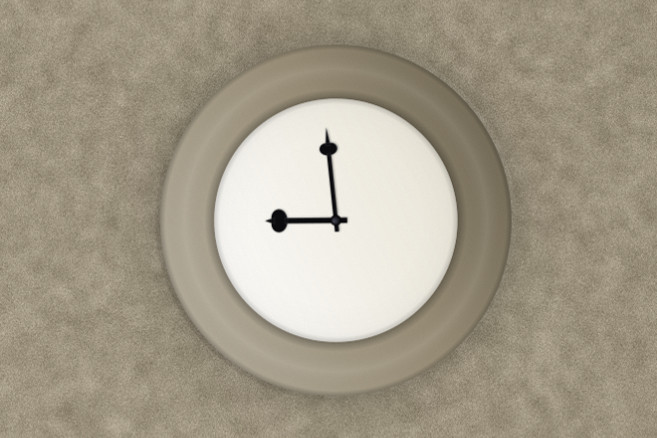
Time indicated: 8h59
